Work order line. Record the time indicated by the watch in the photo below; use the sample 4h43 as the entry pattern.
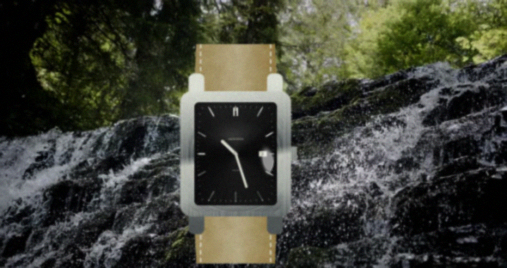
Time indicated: 10h27
